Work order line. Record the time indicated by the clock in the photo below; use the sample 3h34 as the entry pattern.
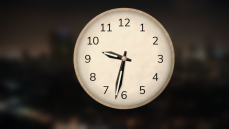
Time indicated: 9h32
